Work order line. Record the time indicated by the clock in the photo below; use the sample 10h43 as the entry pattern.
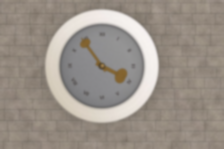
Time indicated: 3h54
